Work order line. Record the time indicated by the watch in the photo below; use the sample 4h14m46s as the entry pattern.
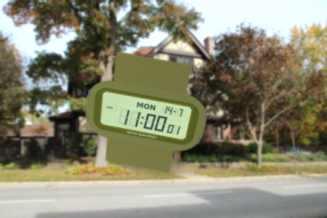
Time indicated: 11h00m01s
